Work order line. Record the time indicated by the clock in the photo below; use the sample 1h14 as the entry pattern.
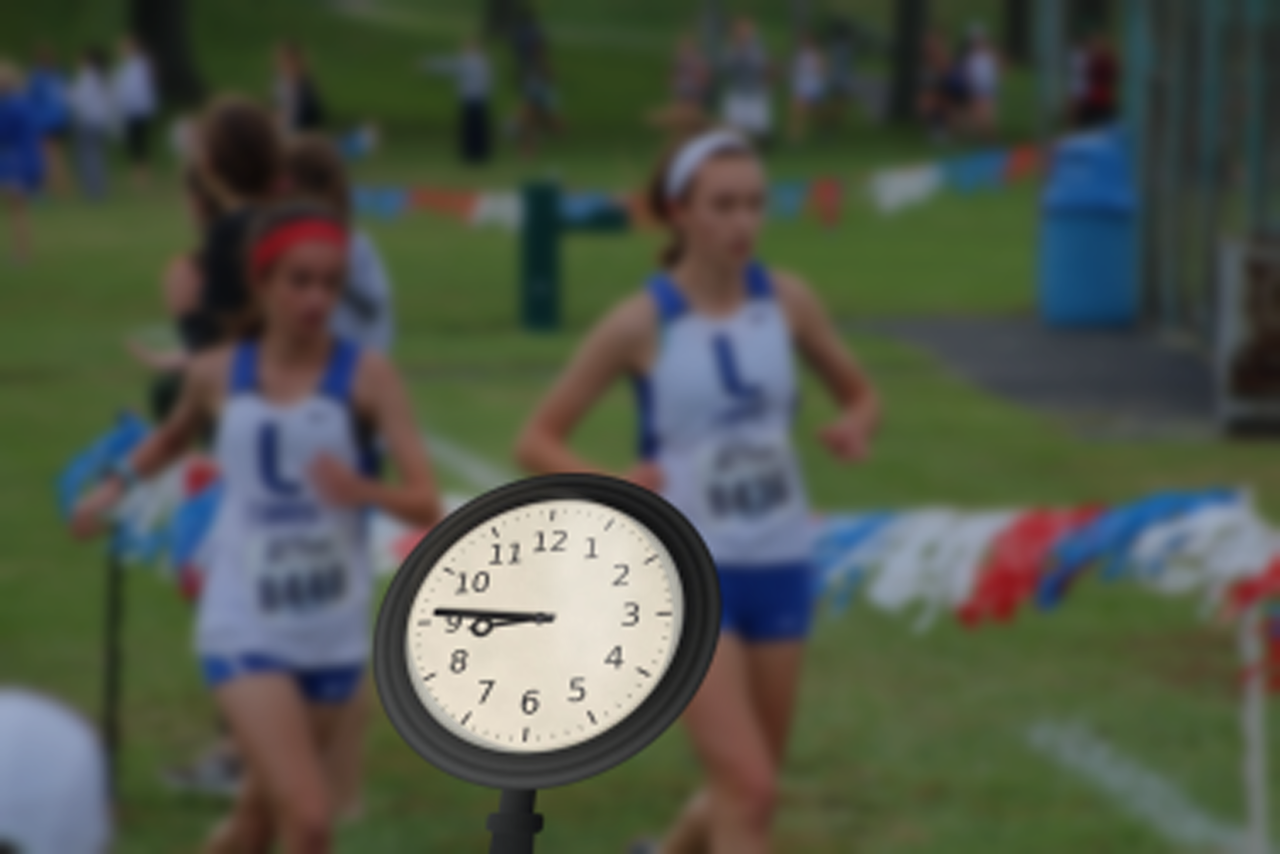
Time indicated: 8h46
